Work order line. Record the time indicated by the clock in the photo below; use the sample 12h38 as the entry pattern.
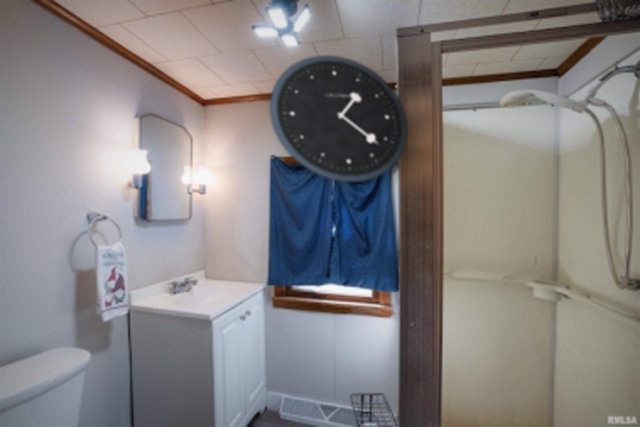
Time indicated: 1h22
